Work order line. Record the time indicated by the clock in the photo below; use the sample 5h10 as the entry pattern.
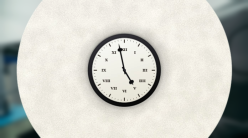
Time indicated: 4h58
